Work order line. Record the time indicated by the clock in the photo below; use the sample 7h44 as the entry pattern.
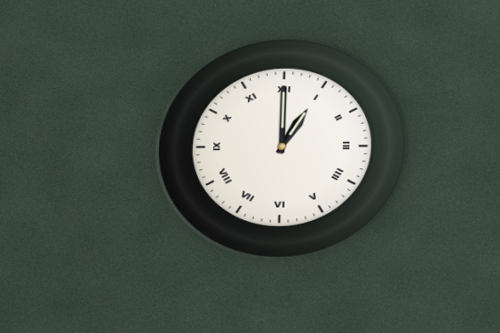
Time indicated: 1h00
